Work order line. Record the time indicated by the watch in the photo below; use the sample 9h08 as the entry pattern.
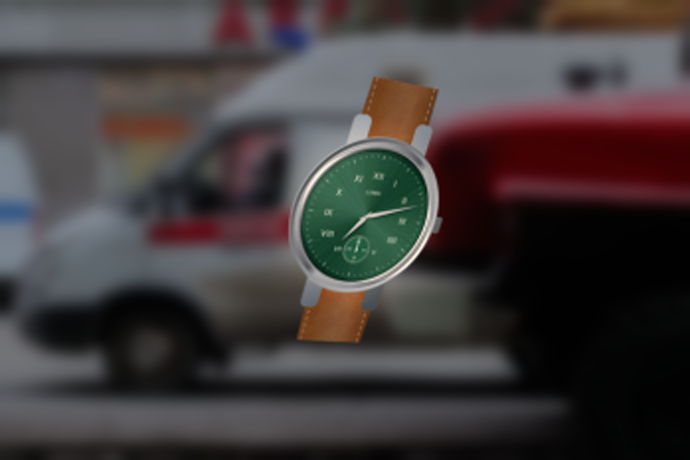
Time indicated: 7h12
